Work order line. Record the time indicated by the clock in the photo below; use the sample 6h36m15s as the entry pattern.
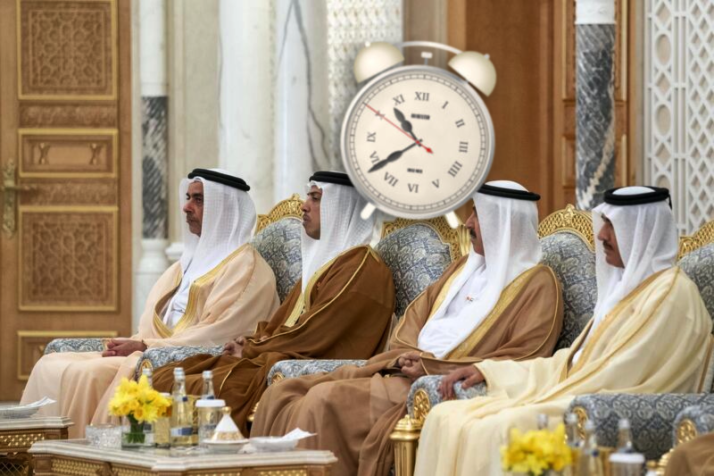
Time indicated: 10h38m50s
